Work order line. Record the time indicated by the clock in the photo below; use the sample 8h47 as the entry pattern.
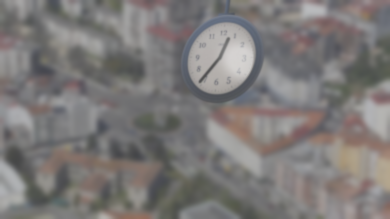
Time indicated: 12h36
